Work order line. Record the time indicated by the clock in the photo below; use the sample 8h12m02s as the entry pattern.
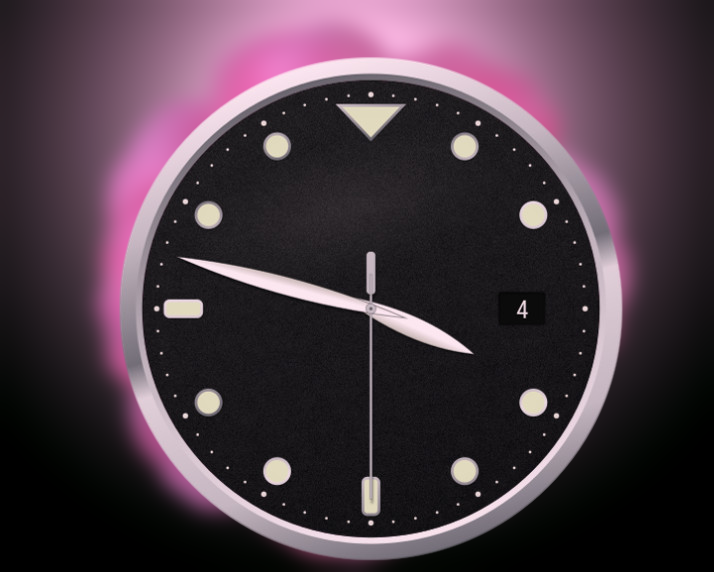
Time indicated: 3h47m30s
